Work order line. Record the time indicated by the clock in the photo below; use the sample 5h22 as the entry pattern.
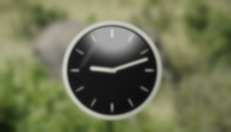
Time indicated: 9h12
